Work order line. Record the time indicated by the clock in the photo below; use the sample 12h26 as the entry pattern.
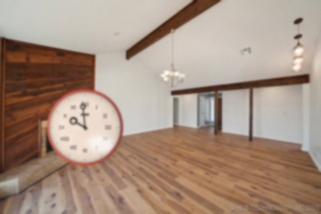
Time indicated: 9h59
